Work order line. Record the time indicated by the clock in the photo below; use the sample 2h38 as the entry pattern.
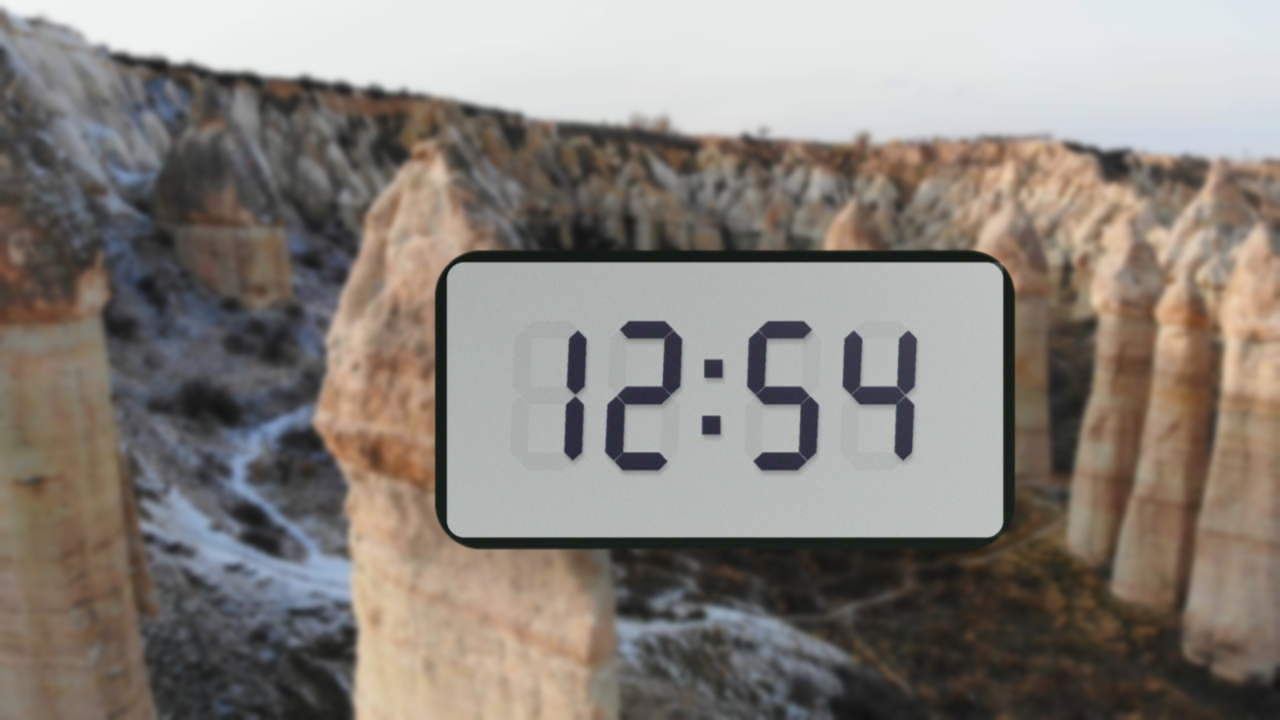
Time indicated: 12h54
